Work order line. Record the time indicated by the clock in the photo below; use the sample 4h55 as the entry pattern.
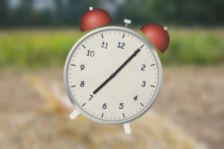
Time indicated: 7h05
